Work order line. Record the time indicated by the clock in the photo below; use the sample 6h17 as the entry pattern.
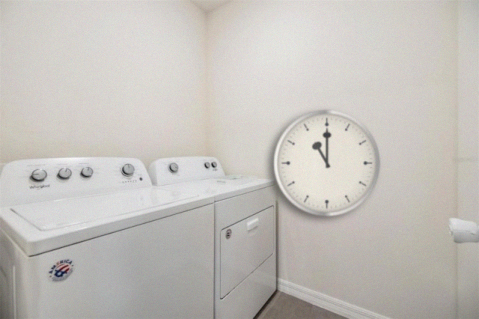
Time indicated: 11h00
